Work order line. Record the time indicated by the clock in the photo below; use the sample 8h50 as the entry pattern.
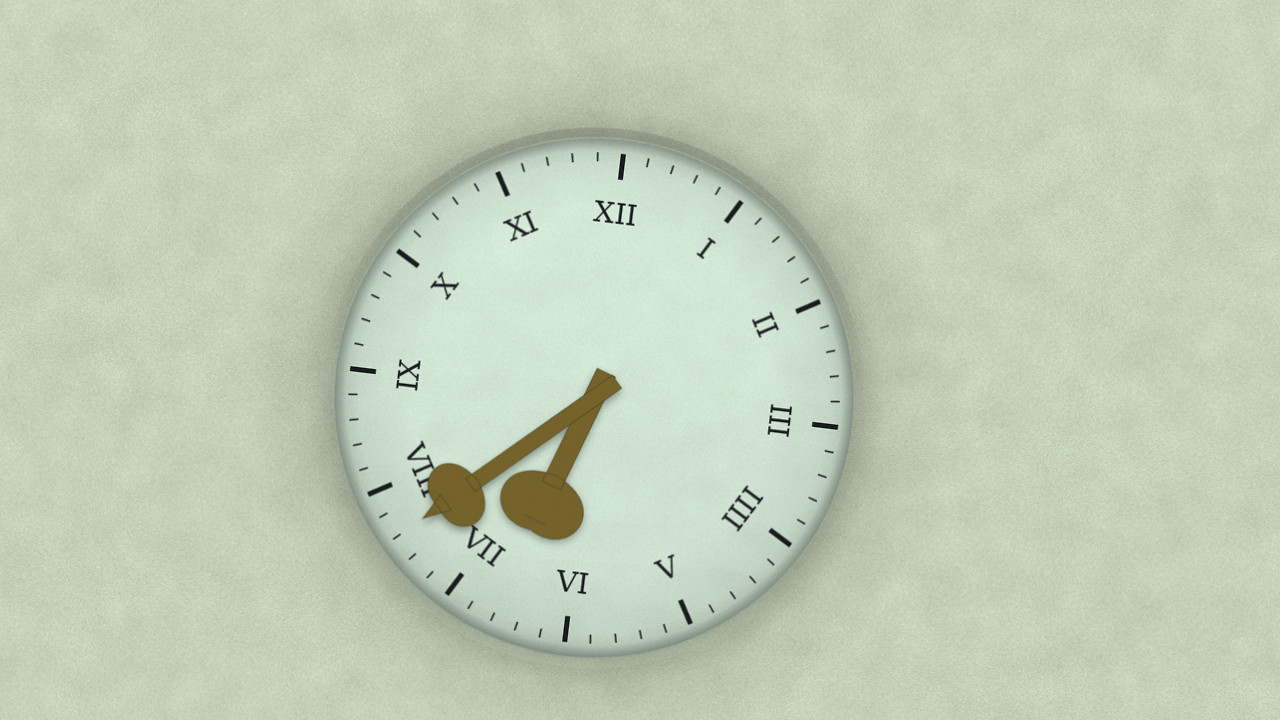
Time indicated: 6h38
